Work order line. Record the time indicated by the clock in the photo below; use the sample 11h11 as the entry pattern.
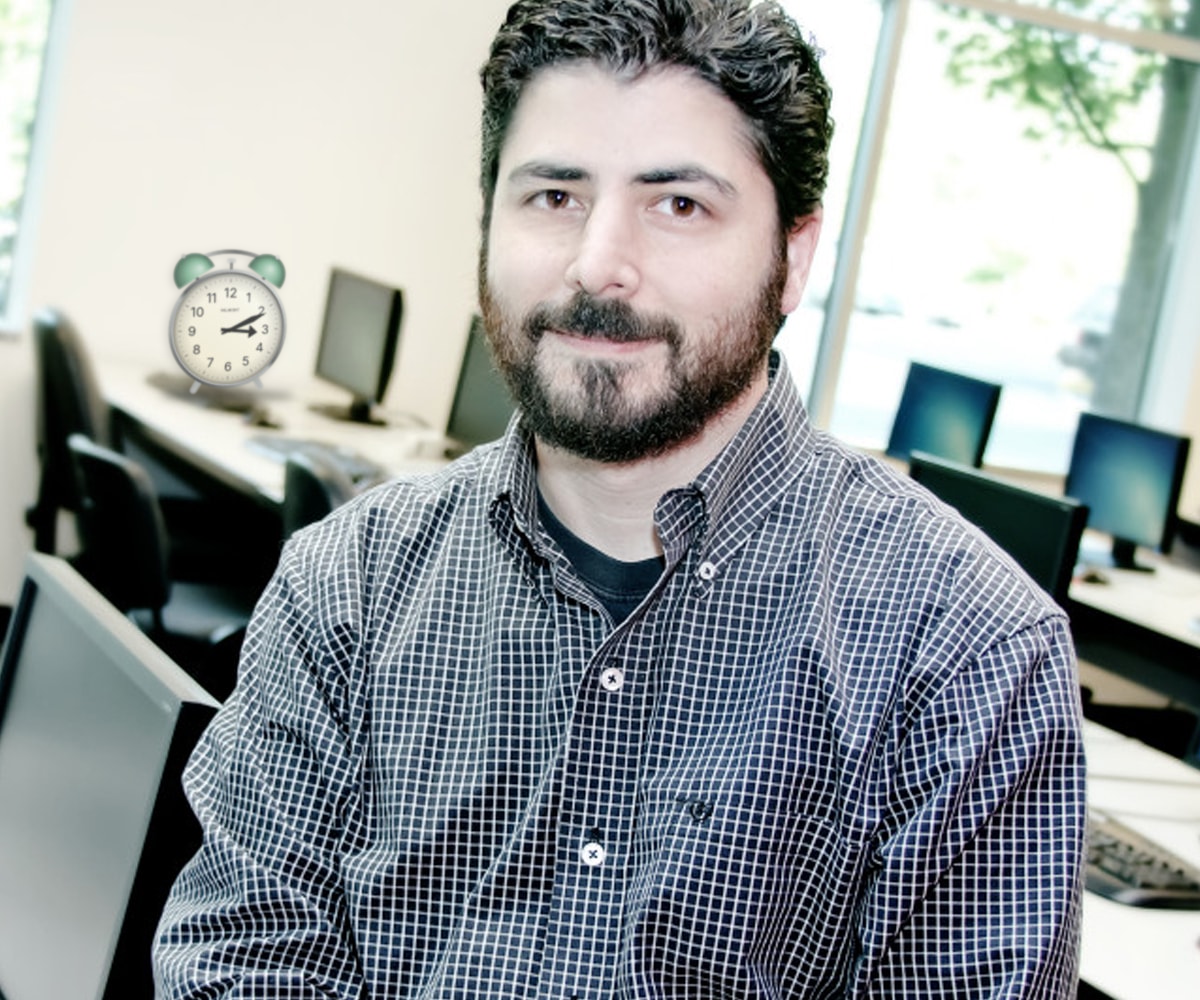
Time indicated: 3h11
